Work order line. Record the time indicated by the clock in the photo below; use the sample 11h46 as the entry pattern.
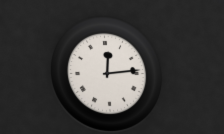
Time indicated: 12h14
